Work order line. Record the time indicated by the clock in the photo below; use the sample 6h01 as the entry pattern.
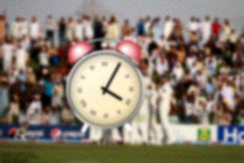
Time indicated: 4h05
